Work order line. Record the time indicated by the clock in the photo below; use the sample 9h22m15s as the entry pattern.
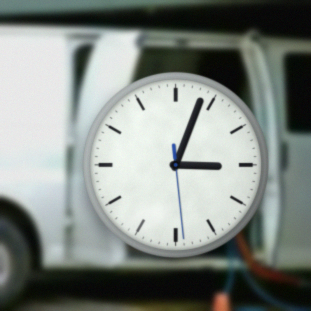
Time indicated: 3h03m29s
